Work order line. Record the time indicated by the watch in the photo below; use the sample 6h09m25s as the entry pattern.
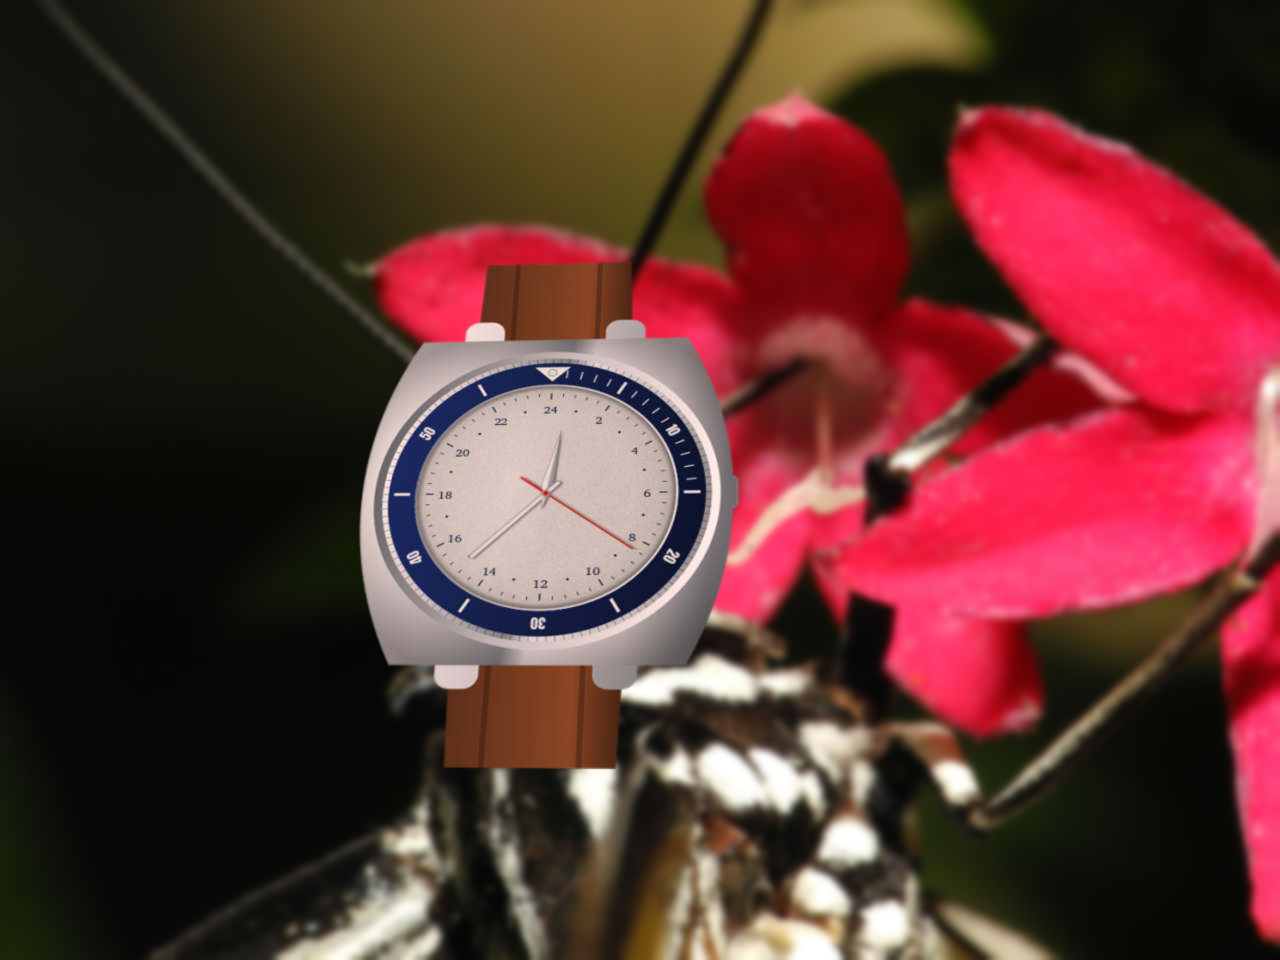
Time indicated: 0h37m21s
